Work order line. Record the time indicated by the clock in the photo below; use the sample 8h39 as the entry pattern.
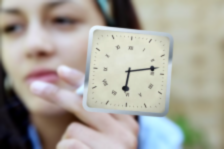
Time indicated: 6h13
